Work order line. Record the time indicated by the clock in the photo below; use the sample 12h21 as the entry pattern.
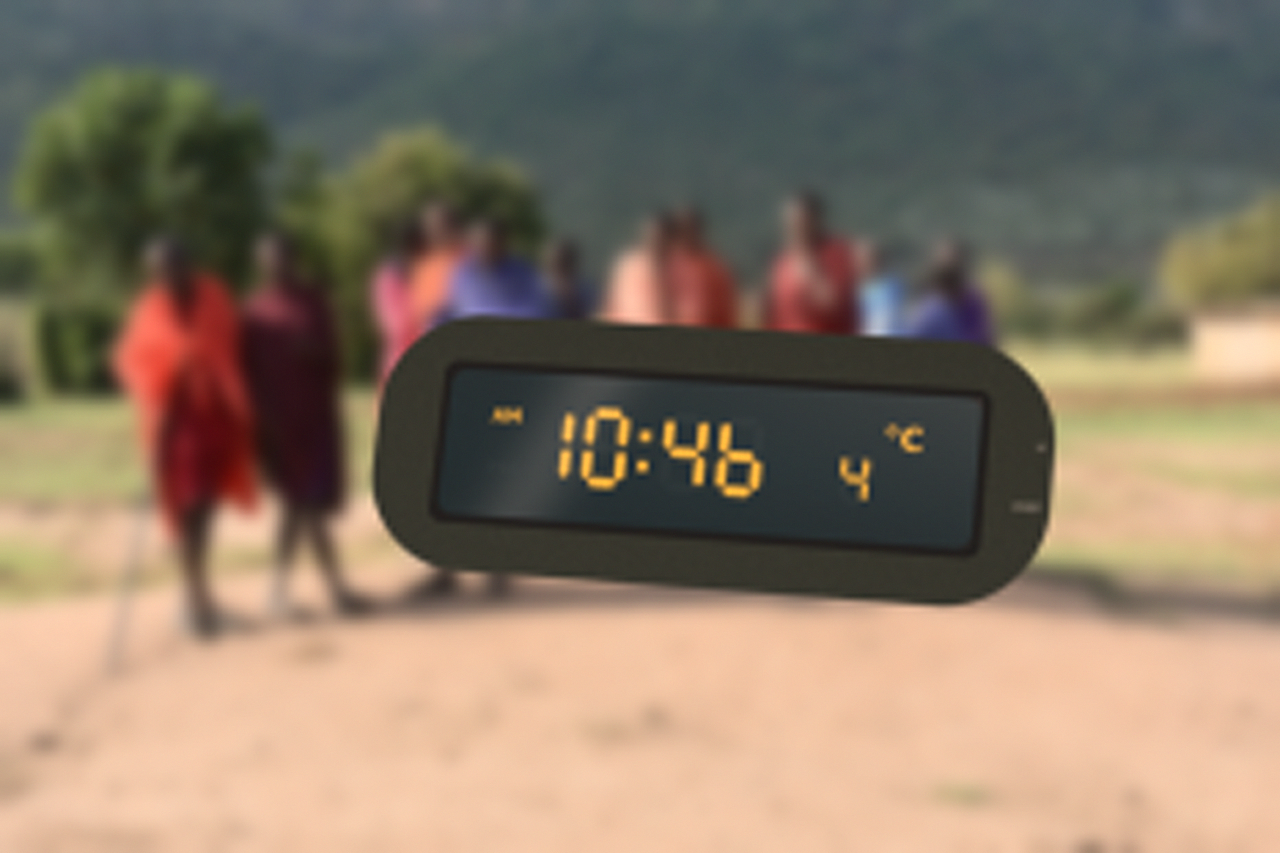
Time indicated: 10h46
